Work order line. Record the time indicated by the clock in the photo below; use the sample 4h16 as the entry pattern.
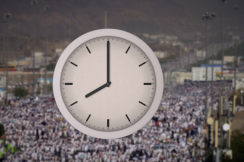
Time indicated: 8h00
